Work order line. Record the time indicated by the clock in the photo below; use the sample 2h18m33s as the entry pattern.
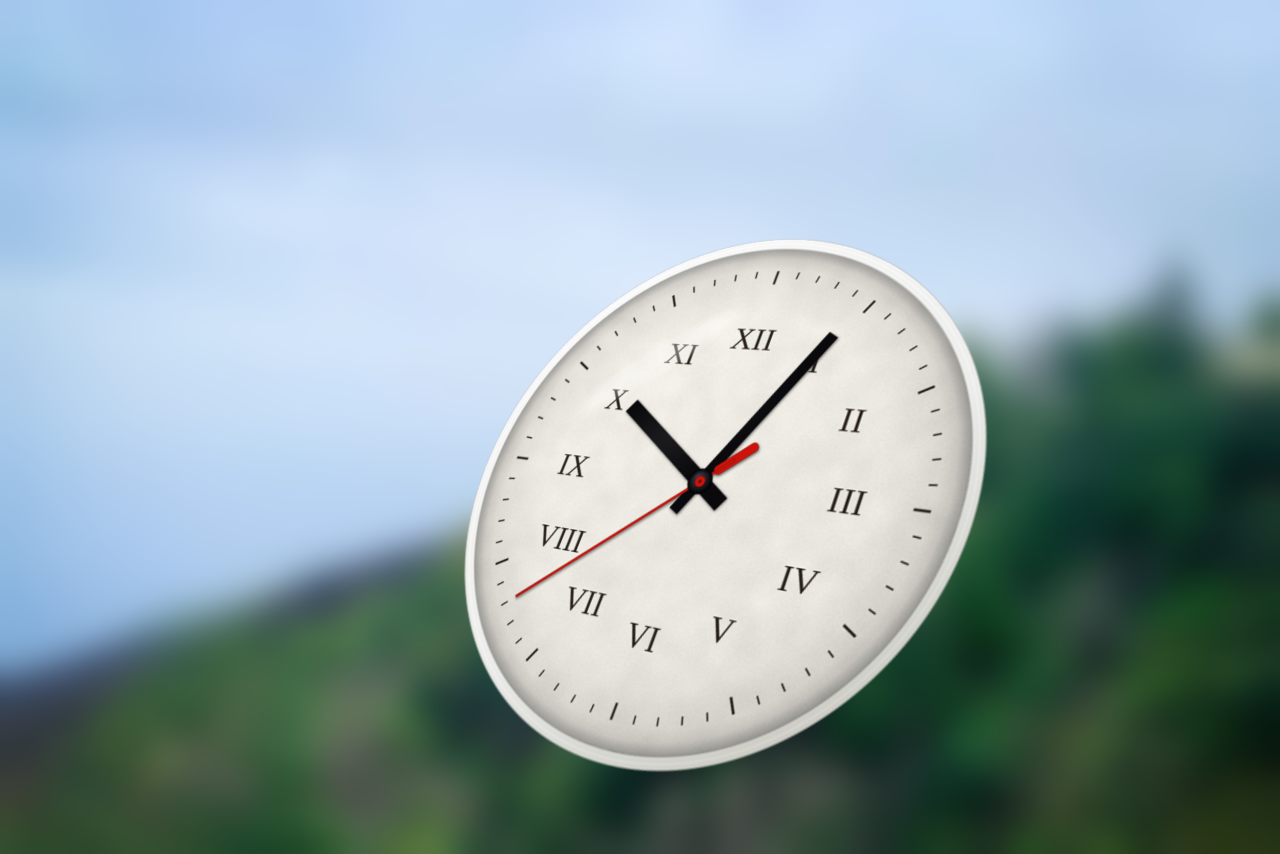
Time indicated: 10h04m38s
